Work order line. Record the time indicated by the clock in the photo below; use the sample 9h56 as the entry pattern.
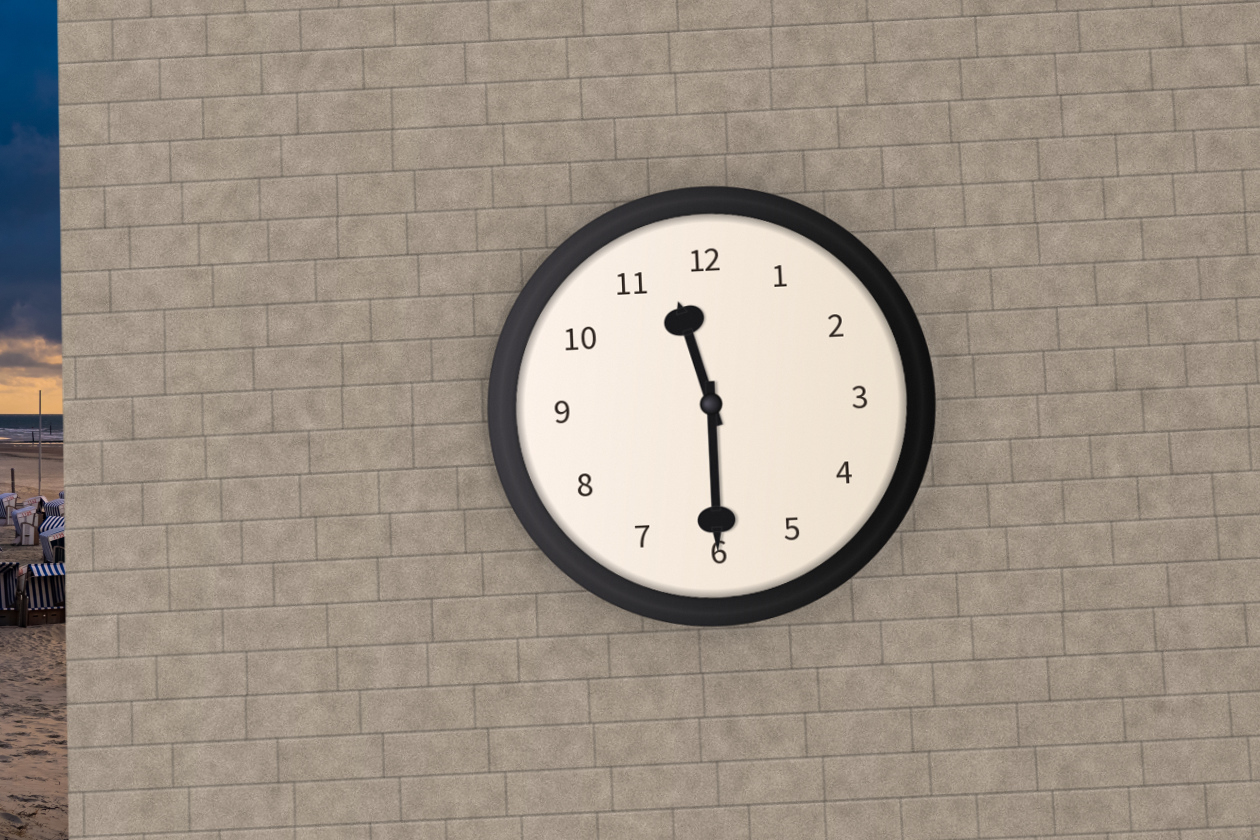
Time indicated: 11h30
